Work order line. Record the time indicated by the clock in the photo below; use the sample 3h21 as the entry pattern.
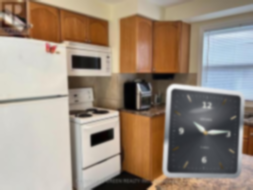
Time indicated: 10h14
